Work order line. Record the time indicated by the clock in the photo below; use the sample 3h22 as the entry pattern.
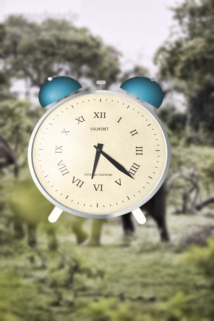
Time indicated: 6h22
